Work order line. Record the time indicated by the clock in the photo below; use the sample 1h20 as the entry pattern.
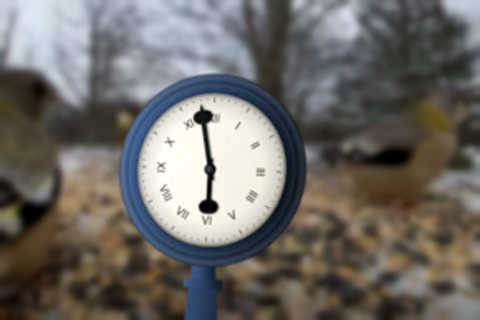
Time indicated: 5h58
